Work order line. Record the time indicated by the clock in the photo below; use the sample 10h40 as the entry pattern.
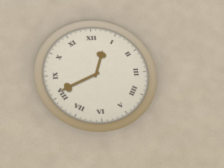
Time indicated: 12h41
